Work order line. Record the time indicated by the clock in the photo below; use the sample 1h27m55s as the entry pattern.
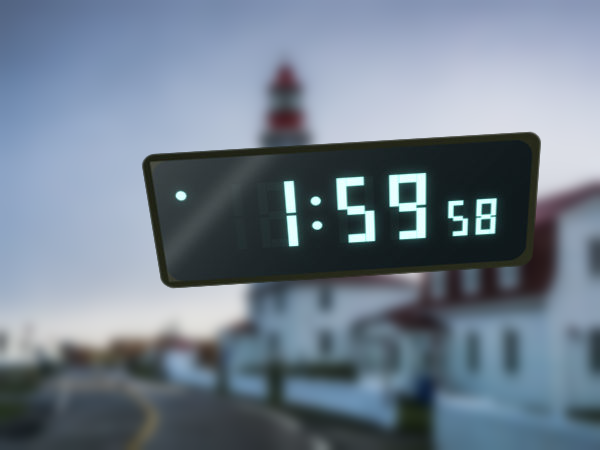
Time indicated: 1h59m58s
